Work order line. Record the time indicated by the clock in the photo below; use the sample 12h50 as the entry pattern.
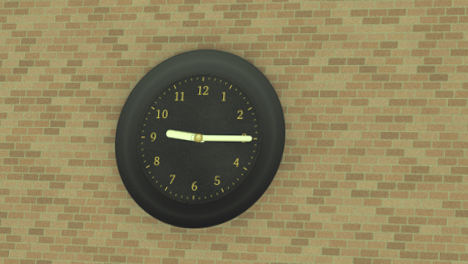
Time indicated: 9h15
